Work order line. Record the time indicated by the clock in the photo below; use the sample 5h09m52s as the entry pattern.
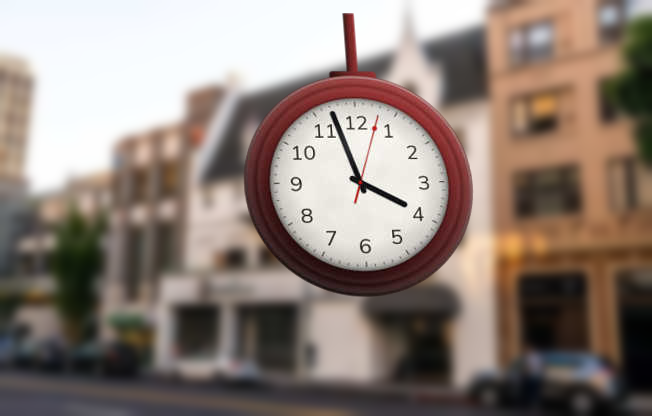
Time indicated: 3h57m03s
